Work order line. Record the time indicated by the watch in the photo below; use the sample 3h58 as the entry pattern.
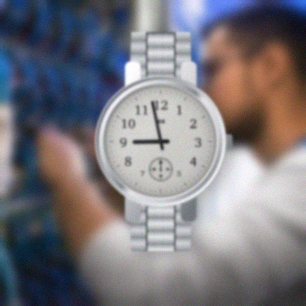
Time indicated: 8h58
